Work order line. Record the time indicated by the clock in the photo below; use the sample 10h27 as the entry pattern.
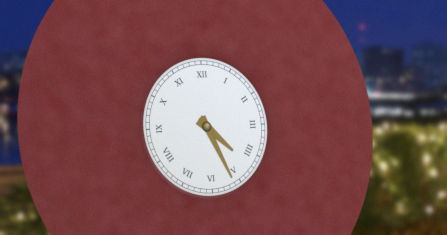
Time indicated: 4h26
